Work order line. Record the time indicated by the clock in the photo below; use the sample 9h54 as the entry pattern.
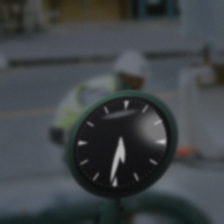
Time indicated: 5h31
